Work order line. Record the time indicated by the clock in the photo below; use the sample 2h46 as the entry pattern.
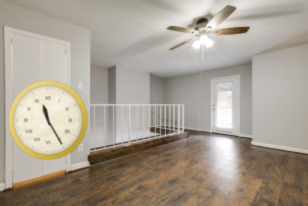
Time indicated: 11h25
